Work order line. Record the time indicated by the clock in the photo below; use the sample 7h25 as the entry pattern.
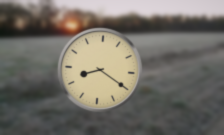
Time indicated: 8h20
